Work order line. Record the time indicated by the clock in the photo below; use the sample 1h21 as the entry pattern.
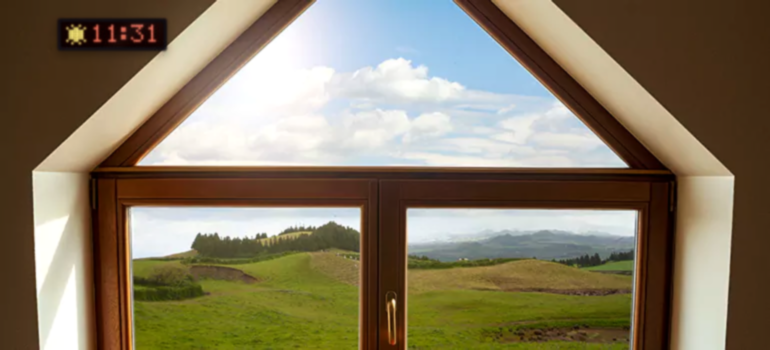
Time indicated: 11h31
